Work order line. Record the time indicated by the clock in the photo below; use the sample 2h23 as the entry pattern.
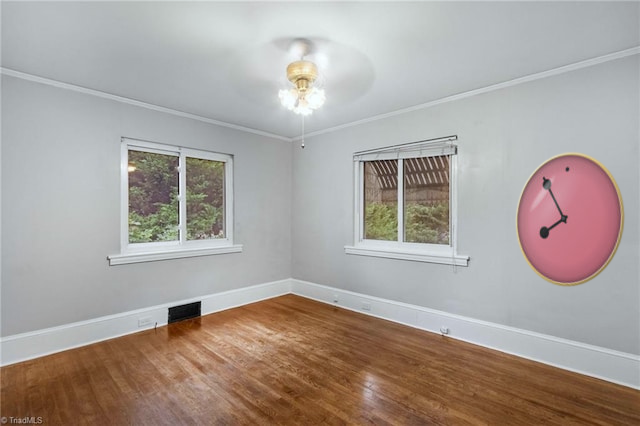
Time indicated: 7h54
